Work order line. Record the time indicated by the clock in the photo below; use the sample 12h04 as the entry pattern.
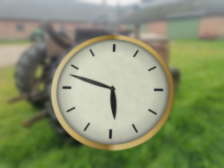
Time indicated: 5h48
